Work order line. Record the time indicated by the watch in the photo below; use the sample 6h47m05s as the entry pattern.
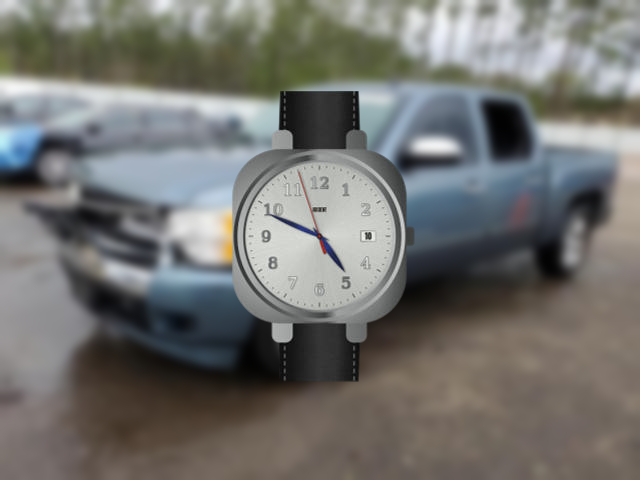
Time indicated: 4h48m57s
